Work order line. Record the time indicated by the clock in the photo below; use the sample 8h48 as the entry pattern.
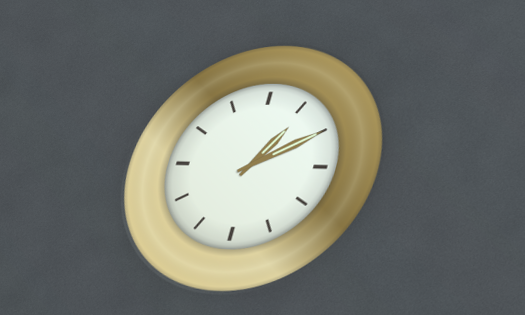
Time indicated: 1h10
